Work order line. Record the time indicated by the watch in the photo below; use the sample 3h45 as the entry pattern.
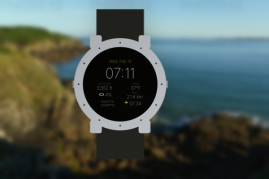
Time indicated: 7h11
